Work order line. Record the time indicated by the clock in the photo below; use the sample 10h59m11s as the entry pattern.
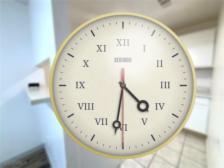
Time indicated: 4h31m30s
